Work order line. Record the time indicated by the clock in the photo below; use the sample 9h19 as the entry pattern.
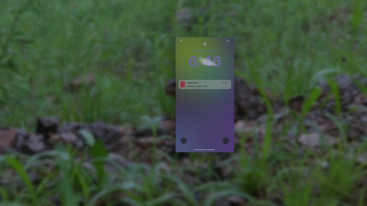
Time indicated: 6h46
